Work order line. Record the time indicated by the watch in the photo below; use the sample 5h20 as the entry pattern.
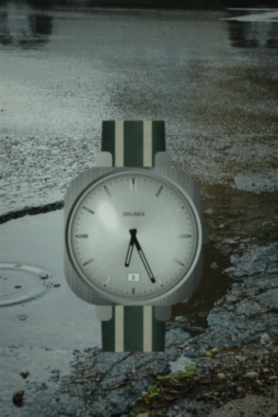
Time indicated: 6h26
